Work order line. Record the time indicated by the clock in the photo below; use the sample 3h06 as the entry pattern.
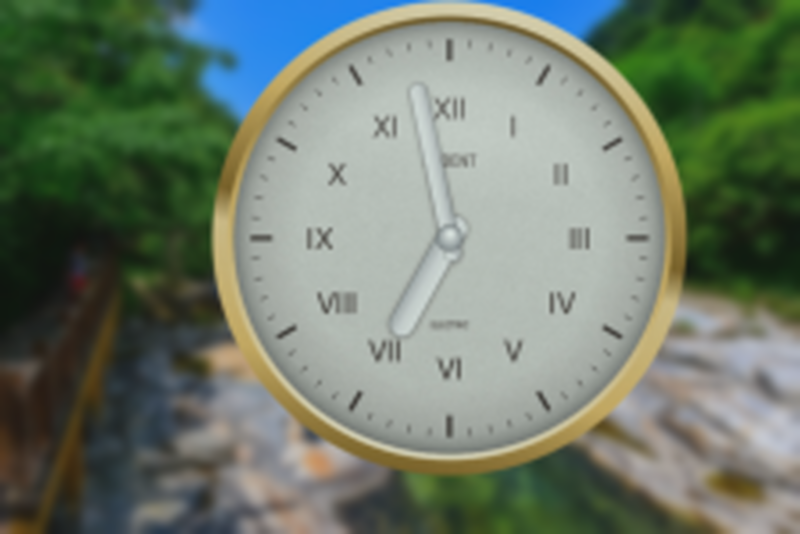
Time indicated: 6h58
